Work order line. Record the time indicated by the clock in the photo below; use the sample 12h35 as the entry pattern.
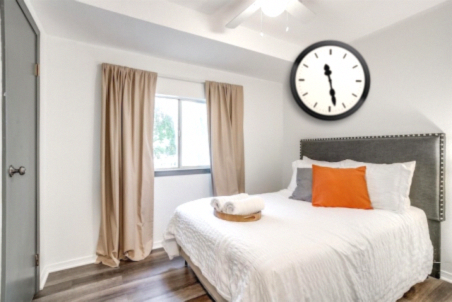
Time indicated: 11h28
